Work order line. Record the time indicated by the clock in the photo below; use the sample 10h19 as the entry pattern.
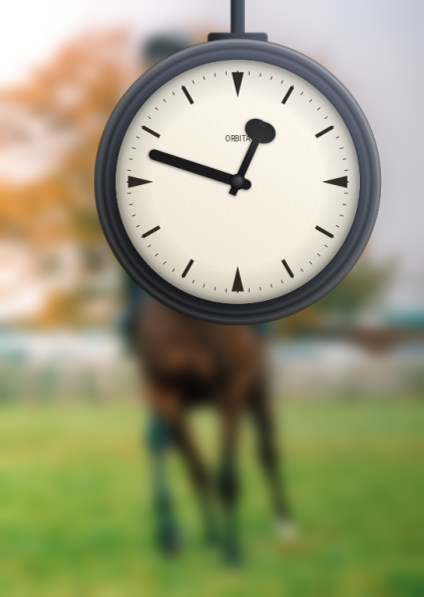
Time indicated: 12h48
